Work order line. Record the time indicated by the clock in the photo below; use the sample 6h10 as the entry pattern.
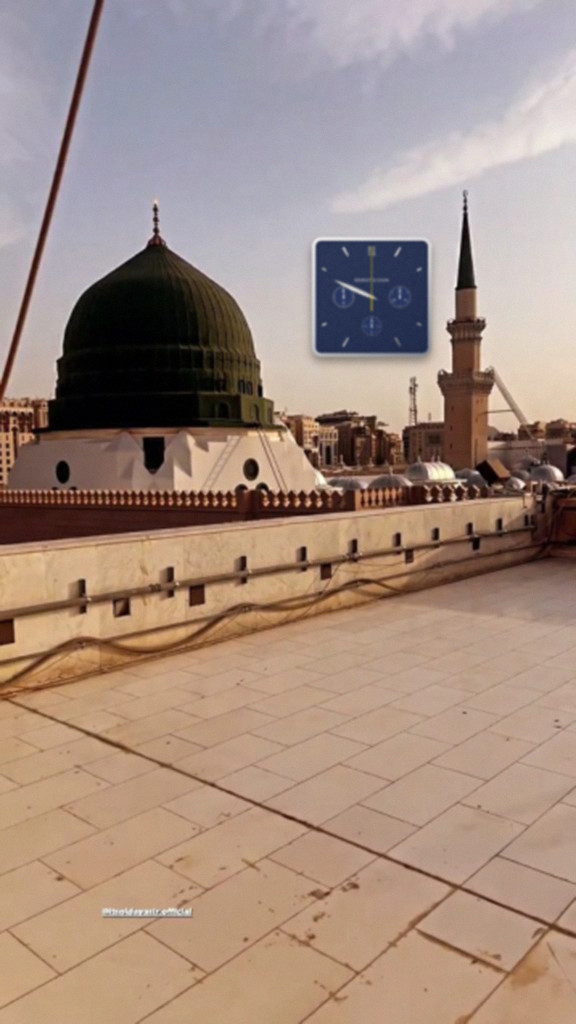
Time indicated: 9h49
